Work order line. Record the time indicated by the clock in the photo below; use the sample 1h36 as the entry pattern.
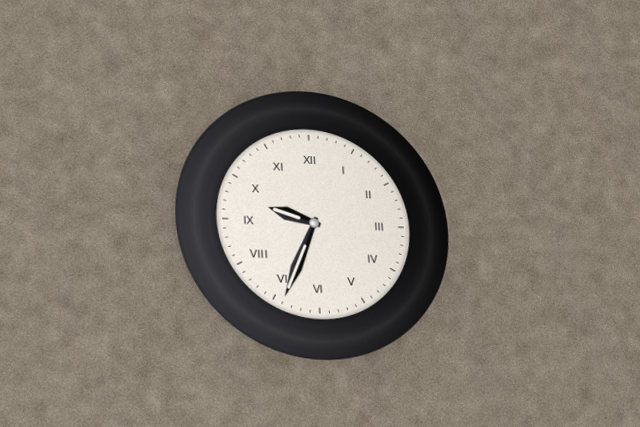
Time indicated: 9h34
